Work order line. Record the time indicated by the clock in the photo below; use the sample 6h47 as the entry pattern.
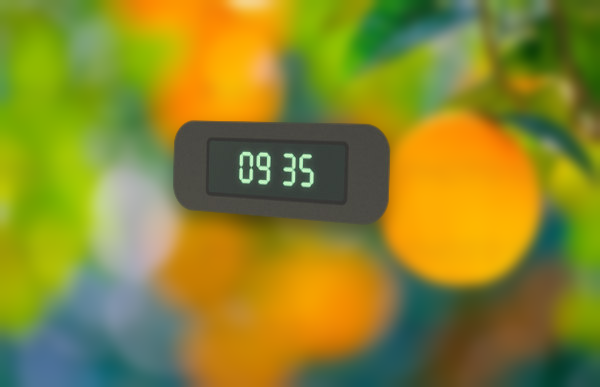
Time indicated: 9h35
